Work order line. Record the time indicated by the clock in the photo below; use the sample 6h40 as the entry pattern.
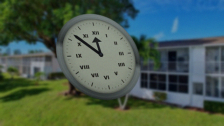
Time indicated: 11h52
